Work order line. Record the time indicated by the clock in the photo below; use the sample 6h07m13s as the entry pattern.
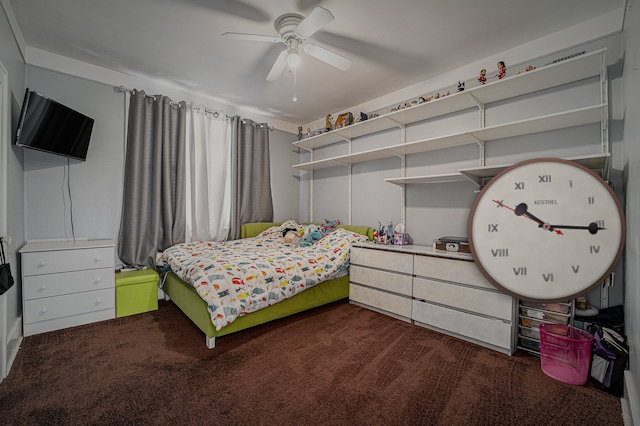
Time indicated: 10h15m50s
